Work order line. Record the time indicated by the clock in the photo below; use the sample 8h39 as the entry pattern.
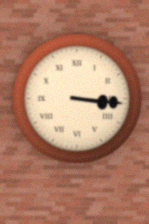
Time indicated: 3h16
